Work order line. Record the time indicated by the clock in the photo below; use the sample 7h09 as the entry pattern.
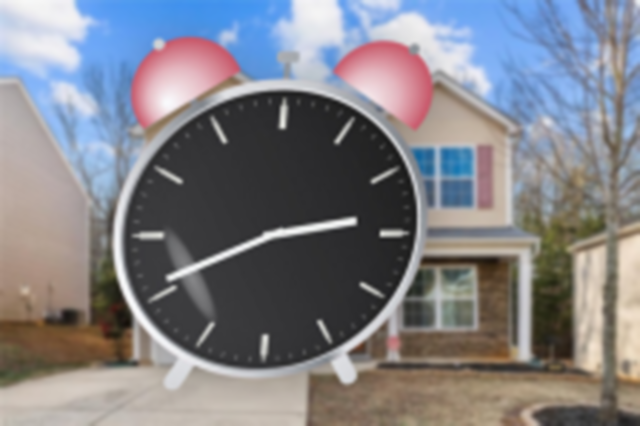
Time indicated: 2h41
